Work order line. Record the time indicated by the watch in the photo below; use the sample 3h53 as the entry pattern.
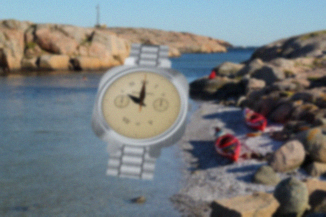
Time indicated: 10h00
